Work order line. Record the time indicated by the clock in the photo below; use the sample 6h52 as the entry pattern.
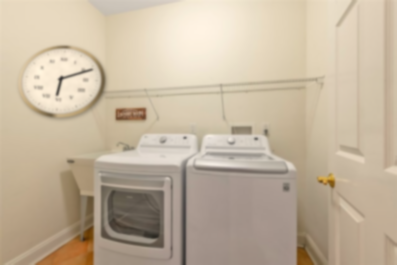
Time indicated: 6h11
